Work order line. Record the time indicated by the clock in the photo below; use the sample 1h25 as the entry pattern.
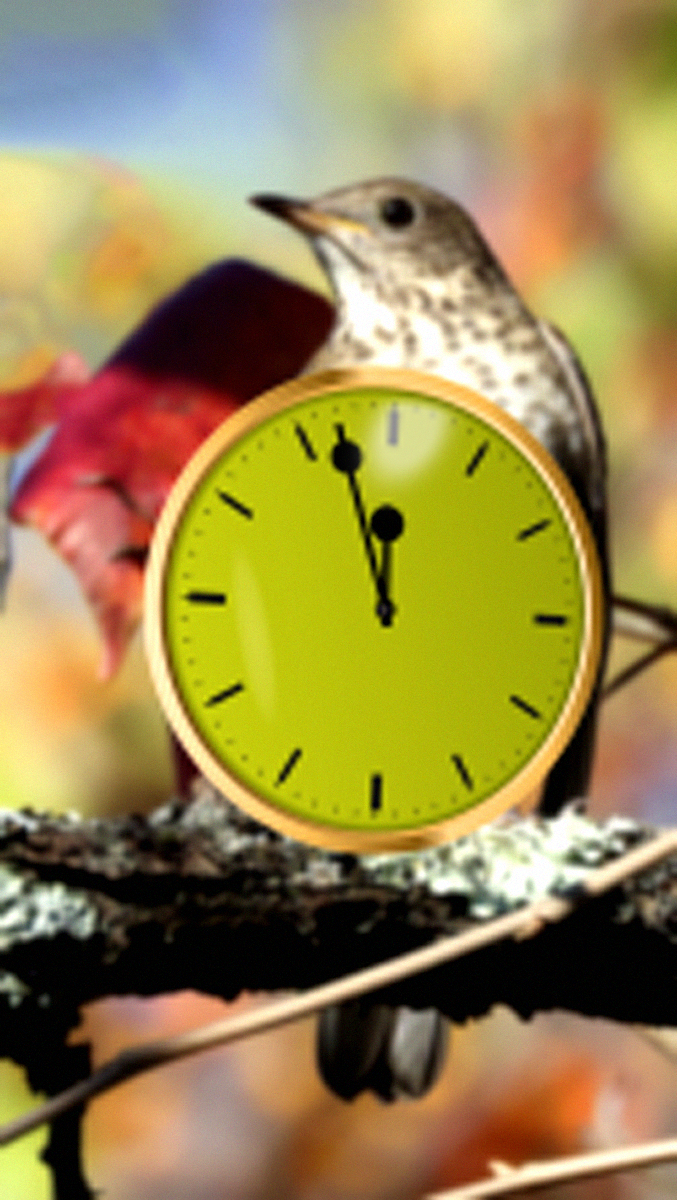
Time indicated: 11h57
